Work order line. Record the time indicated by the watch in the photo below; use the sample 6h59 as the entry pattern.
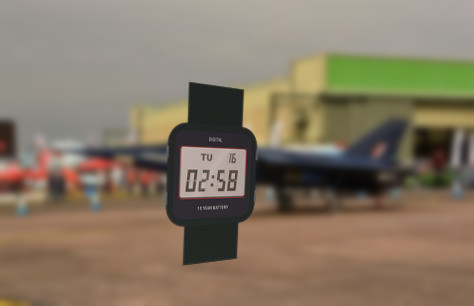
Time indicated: 2h58
